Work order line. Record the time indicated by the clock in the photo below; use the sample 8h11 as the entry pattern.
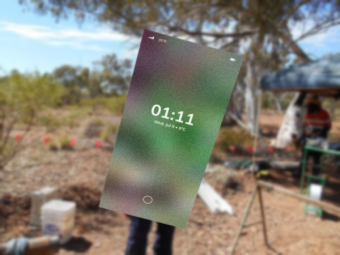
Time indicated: 1h11
